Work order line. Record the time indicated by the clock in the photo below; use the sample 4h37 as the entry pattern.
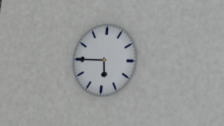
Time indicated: 5h45
